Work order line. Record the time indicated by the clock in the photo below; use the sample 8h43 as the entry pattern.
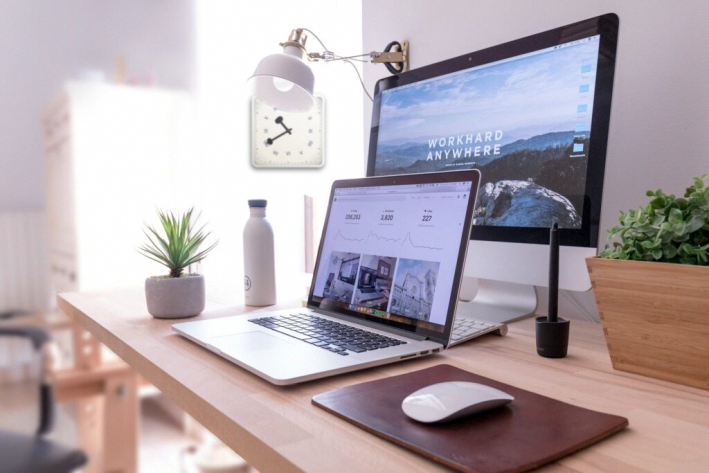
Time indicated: 10h40
